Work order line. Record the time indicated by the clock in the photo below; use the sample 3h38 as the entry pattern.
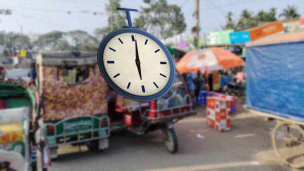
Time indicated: 6h01
